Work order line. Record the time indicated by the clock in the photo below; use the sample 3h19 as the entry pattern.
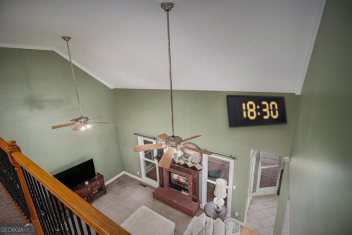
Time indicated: 18h30
